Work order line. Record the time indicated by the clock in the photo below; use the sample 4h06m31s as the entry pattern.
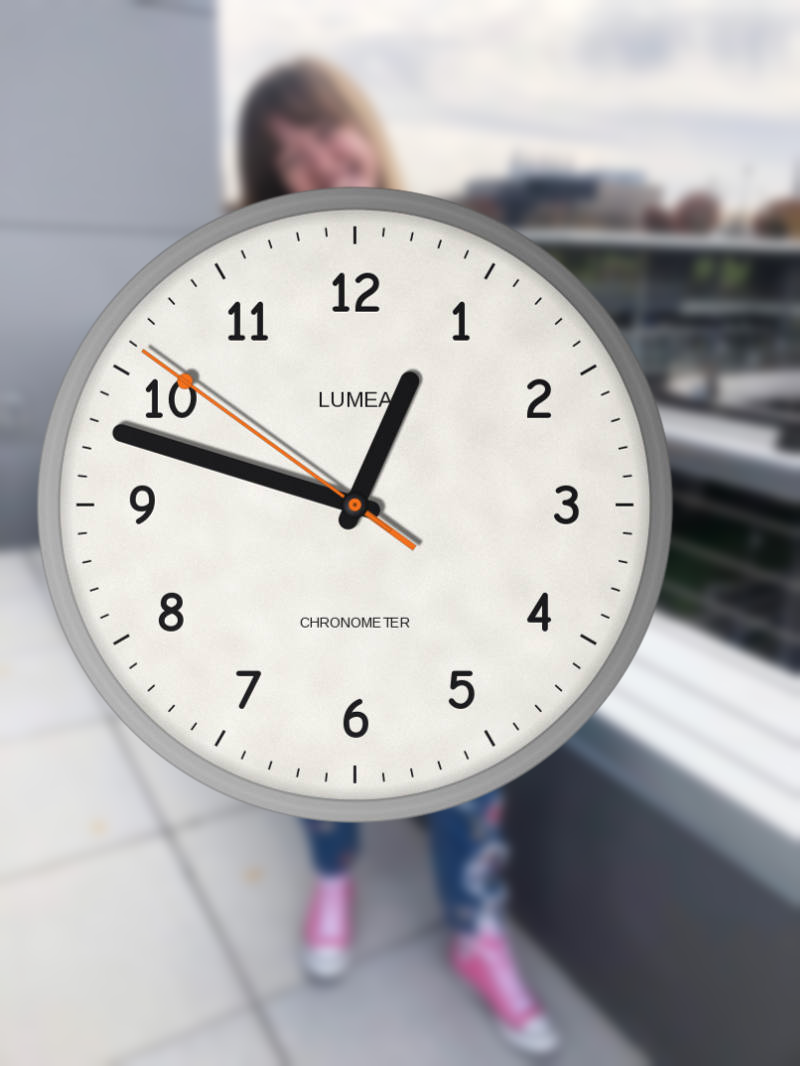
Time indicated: 12h47m51s
